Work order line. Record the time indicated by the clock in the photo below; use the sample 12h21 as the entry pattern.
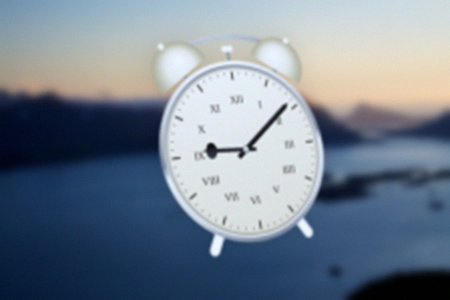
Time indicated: 9h09
